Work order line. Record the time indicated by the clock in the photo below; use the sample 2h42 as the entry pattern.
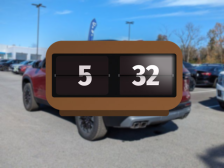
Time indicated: 5h32
